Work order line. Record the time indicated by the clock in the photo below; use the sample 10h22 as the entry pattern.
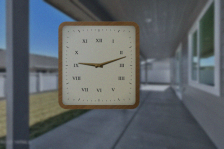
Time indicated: 9h12
